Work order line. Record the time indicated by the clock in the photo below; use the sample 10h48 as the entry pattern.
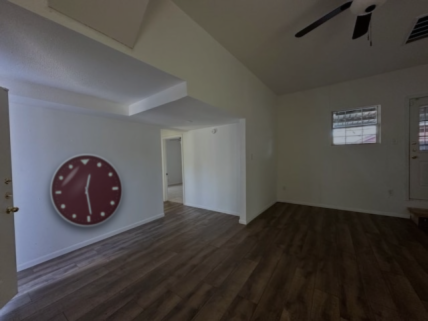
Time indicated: 12h29
